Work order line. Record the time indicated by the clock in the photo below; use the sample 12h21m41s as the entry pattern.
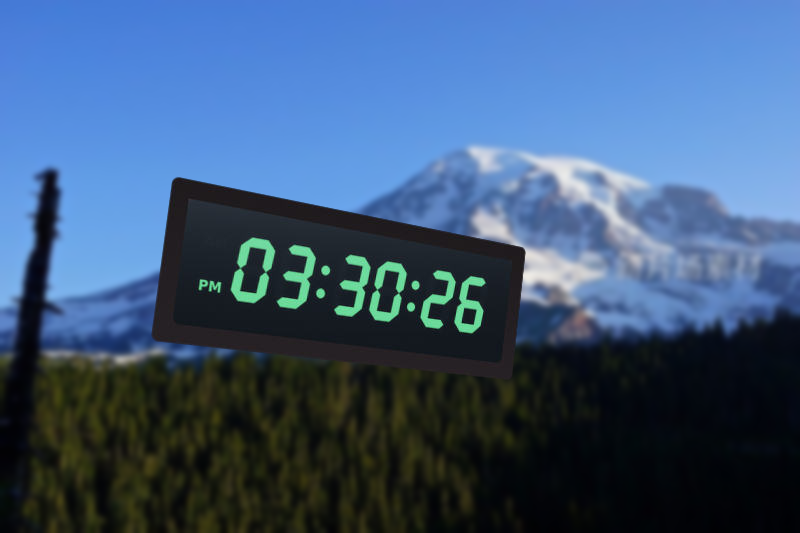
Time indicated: 3h30m26s
